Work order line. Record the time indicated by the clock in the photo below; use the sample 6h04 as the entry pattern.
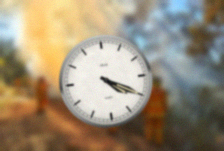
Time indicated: 4h20
